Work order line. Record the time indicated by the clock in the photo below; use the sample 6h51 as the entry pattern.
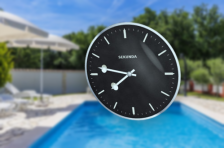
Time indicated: 7h47
